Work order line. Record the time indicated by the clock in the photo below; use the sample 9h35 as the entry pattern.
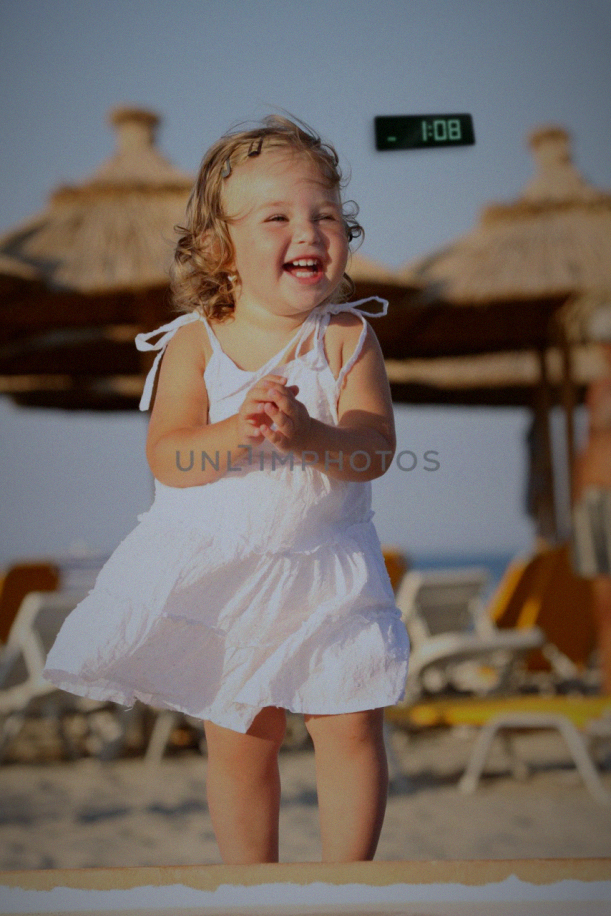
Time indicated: 1h08
